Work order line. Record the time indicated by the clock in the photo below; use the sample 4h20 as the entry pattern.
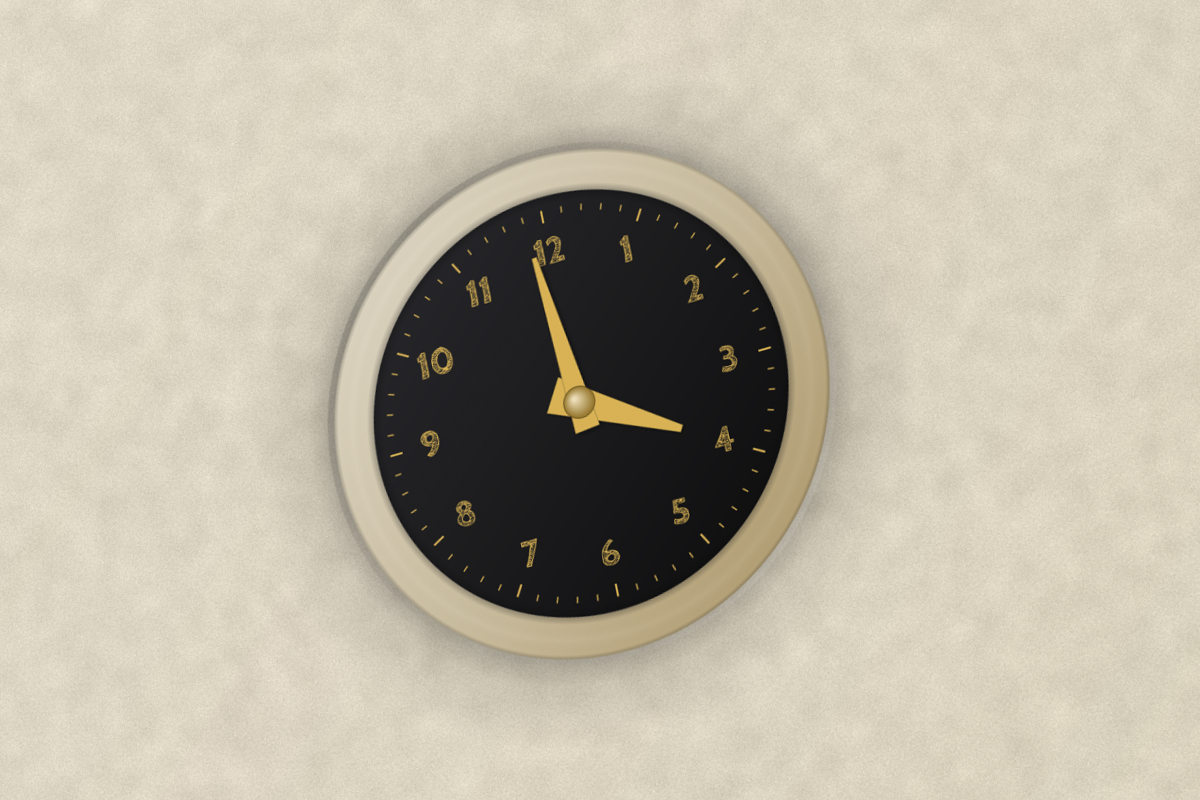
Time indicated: 3h59
